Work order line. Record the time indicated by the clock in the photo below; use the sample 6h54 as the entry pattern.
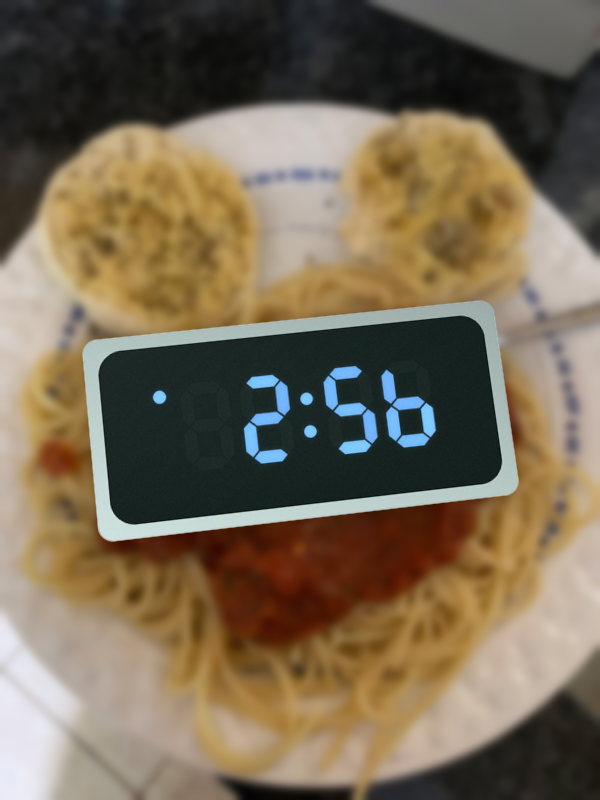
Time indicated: 2h56
